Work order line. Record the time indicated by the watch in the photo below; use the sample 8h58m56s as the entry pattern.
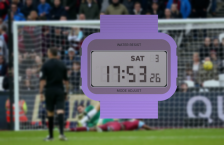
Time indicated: 17h53m26s
